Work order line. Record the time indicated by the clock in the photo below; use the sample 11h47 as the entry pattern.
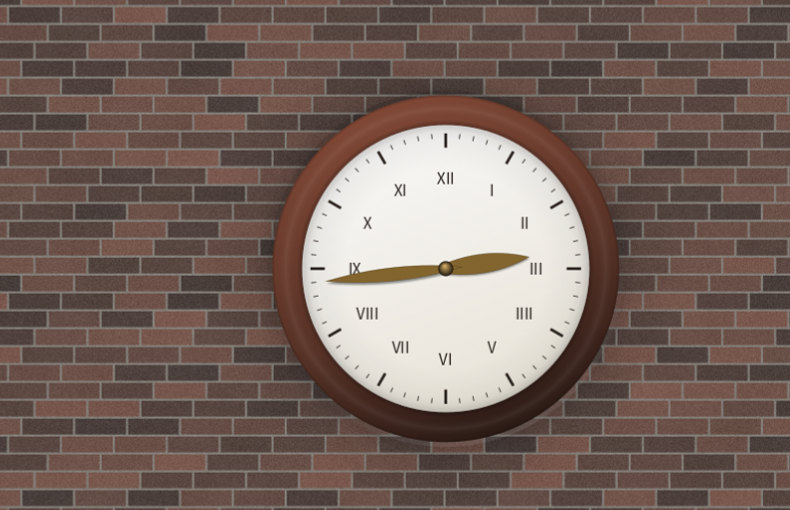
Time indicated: 2h44
